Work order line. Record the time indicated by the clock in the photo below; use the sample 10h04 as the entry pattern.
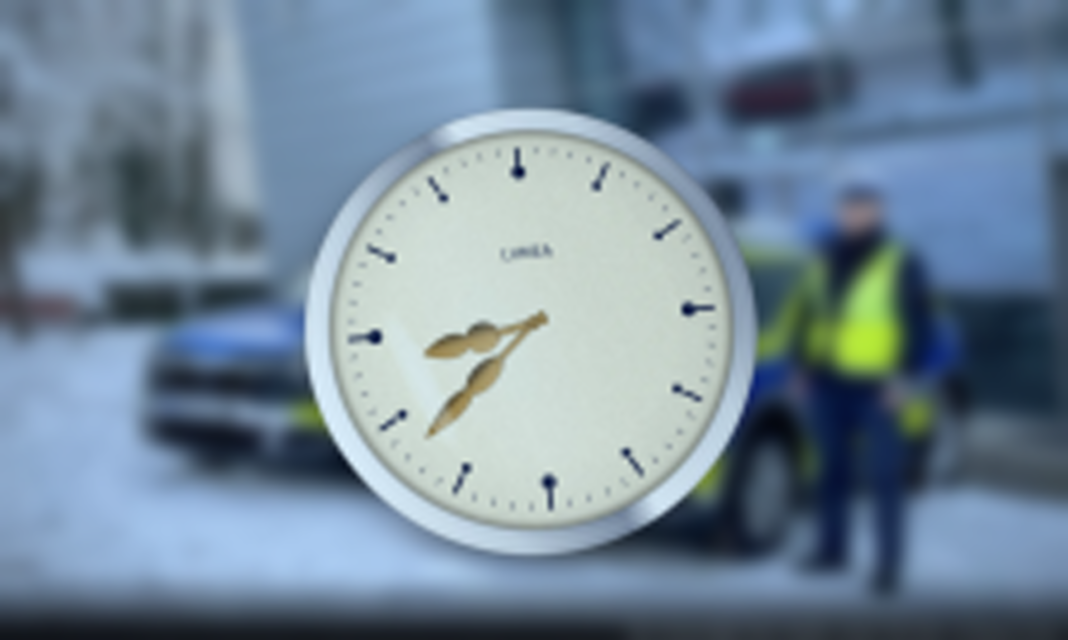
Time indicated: 8h38
